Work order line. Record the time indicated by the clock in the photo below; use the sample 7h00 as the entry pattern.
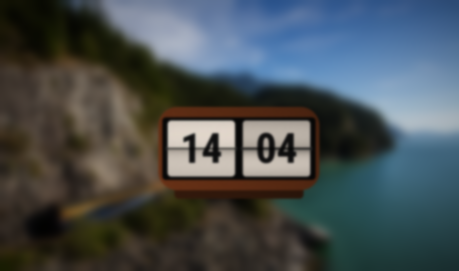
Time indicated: 14h04
